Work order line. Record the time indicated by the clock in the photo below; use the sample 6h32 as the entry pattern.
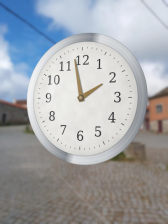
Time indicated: 1h58
